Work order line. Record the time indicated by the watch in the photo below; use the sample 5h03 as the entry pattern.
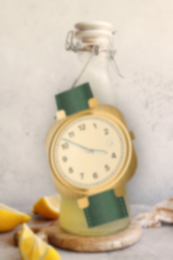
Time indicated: 3h52
